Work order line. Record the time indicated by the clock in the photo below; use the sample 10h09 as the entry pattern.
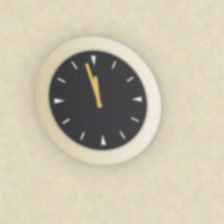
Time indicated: 11h58
